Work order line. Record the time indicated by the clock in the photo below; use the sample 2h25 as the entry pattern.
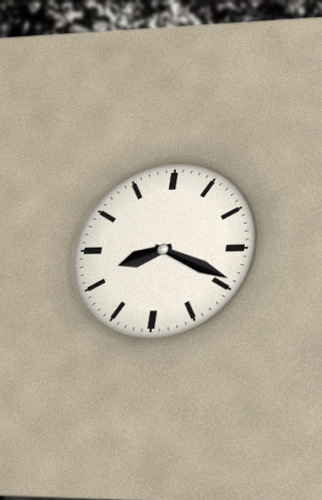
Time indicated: 8h19
